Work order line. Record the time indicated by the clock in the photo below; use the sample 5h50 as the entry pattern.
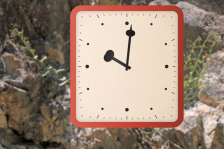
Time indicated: 10h01
